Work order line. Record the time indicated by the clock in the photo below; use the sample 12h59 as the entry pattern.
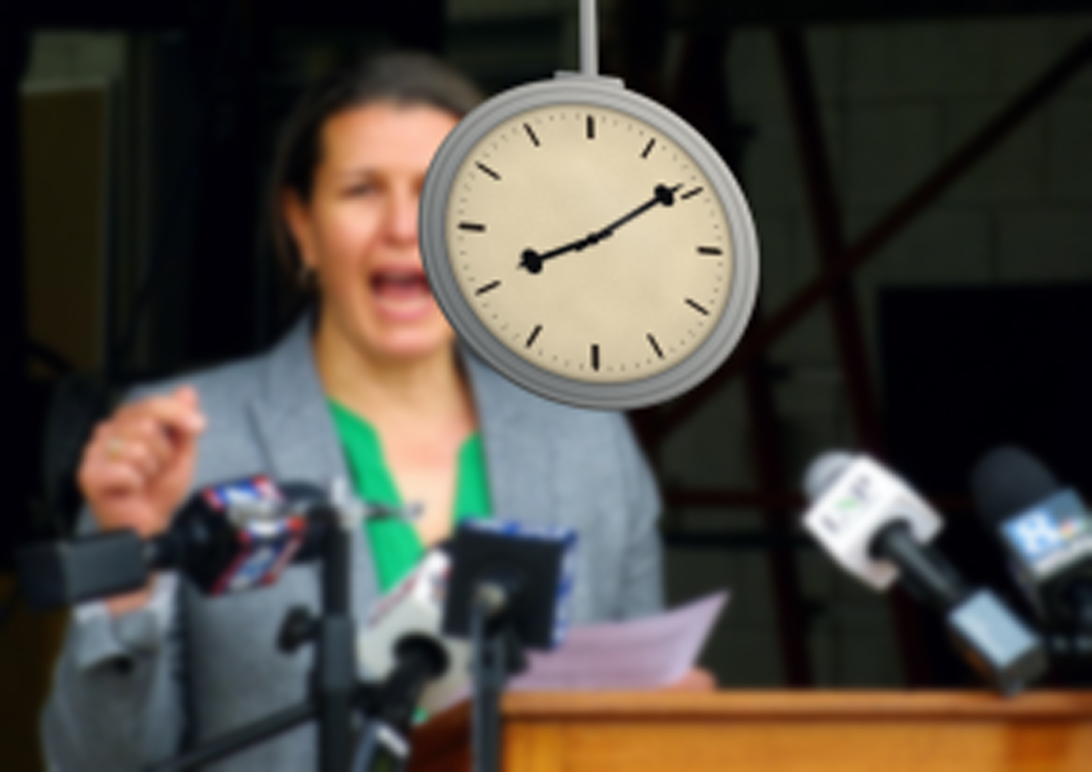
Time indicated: 8h09
